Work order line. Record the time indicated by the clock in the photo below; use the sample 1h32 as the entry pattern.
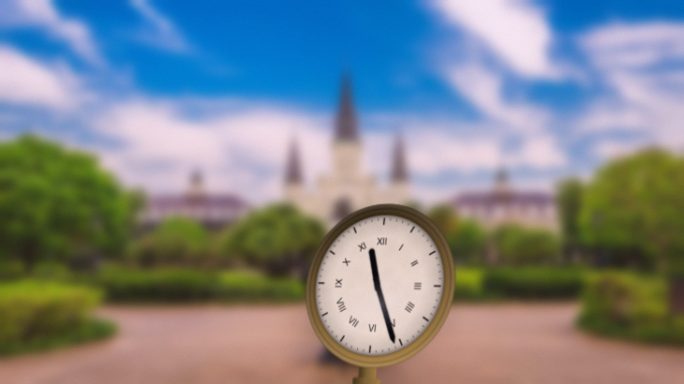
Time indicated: 11h26
